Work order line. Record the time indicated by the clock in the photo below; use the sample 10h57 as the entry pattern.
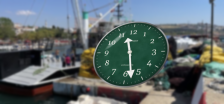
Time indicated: 11h28
